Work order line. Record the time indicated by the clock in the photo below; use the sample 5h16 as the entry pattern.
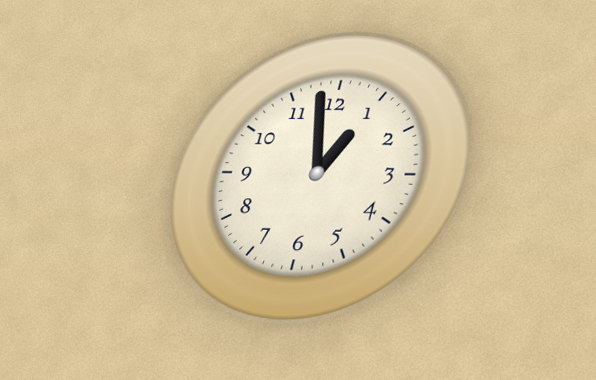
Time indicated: 12h58
